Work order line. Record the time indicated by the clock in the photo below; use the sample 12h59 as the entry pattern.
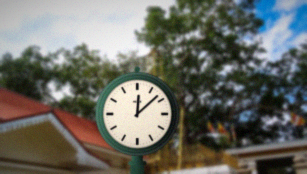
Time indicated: 12h08
